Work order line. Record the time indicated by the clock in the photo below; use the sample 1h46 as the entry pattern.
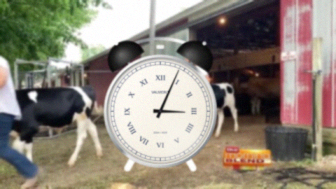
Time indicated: 3h04
